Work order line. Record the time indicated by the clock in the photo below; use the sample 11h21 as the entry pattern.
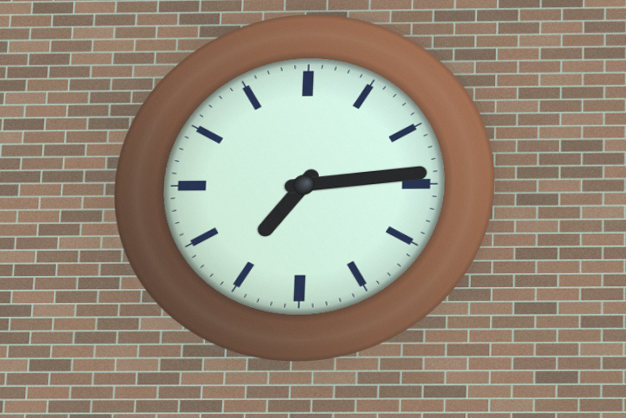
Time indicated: 7h14
